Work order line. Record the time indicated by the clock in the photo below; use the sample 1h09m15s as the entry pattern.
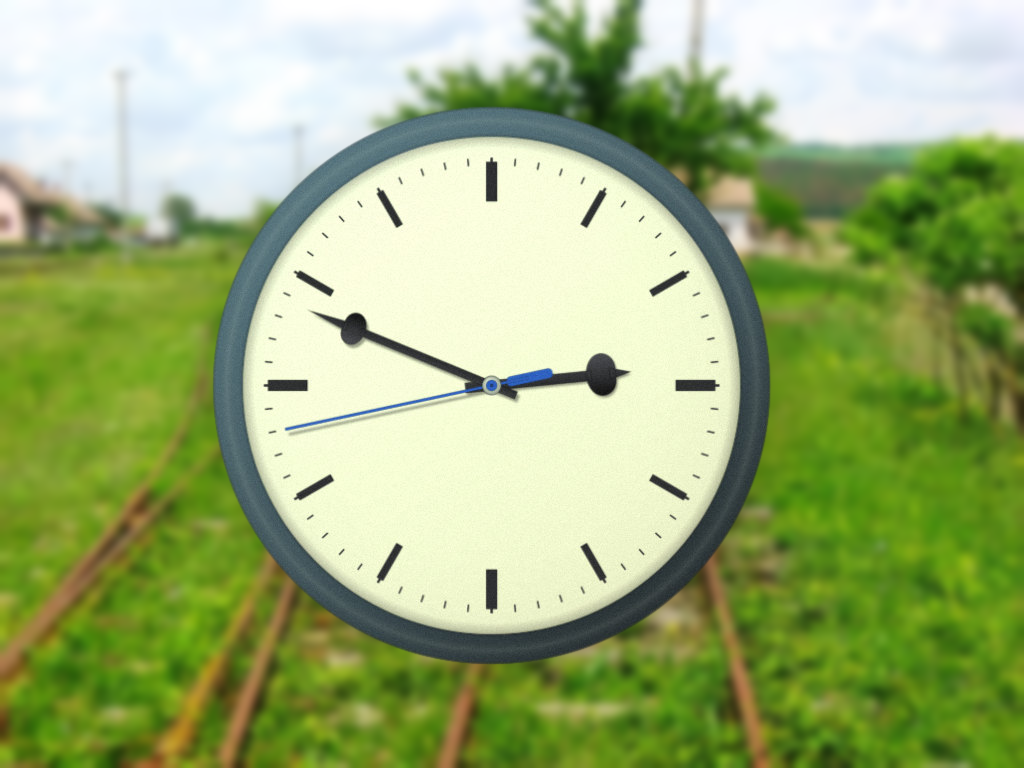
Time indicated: 2h48m43s
